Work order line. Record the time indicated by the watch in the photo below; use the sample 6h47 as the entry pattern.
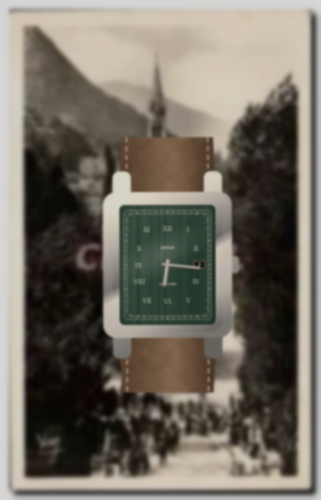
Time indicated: 6h16
